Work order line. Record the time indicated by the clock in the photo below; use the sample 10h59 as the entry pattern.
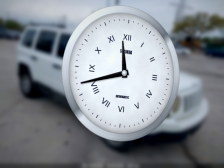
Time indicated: 11h42
